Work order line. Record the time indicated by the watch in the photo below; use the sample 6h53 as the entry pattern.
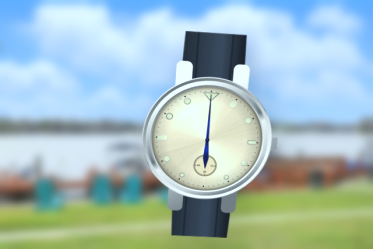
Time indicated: 6h00
